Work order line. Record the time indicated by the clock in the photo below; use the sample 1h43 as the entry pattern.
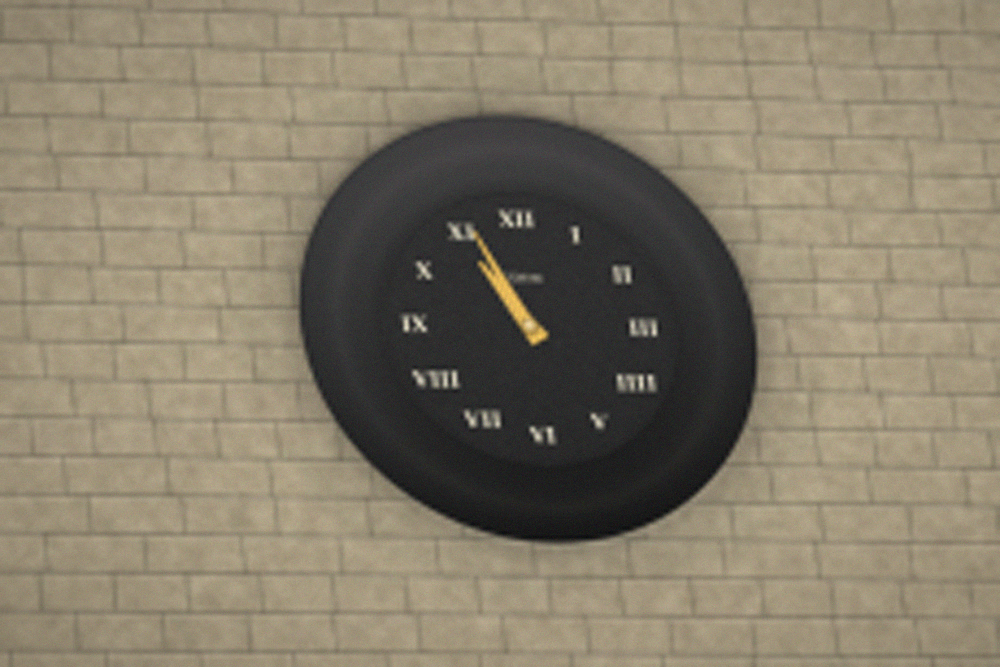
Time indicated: 10h56
